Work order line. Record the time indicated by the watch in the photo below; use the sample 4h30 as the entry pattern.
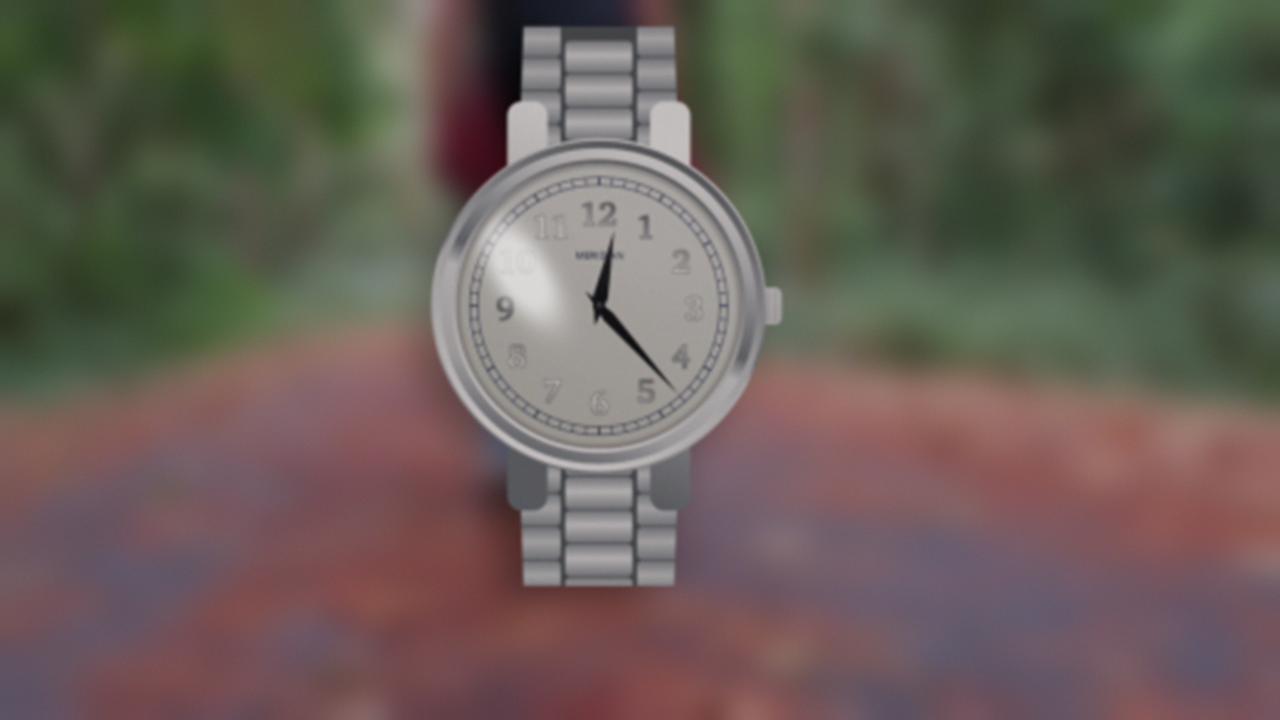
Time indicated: 12h23
